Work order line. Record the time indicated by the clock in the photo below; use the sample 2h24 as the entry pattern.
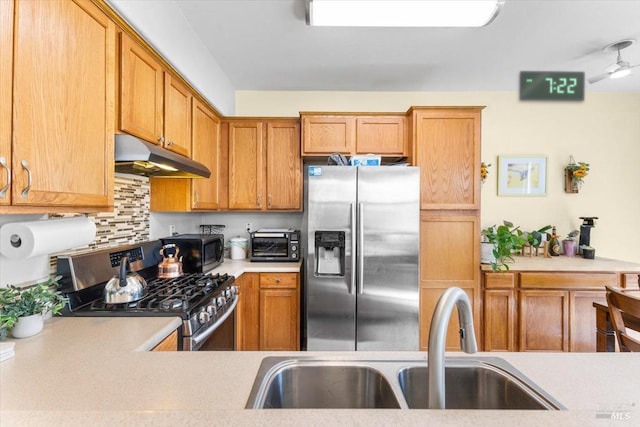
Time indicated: 7h22
